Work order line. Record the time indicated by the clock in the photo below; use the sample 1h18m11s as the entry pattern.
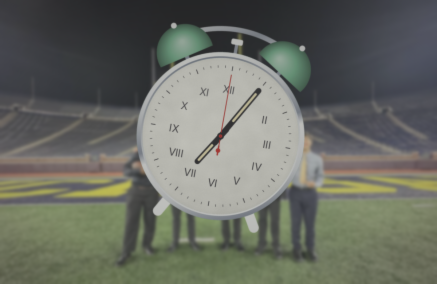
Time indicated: 7h05m00s
